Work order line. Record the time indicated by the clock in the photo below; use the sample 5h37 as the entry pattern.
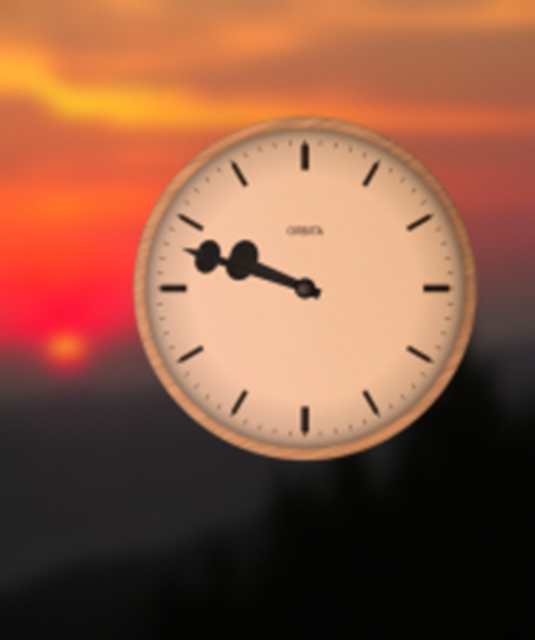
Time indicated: 9h48
